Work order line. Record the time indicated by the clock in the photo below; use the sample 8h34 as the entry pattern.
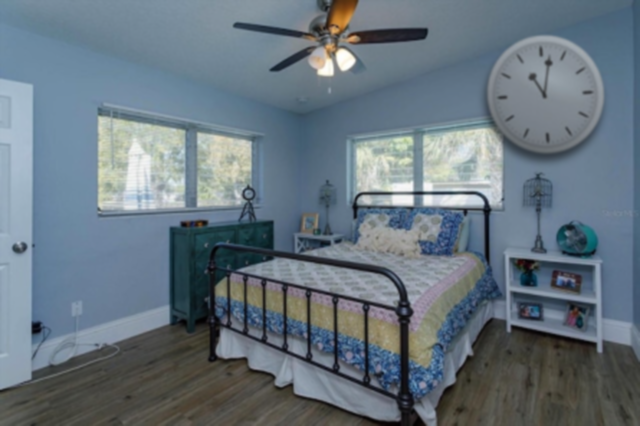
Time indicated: 11h02
